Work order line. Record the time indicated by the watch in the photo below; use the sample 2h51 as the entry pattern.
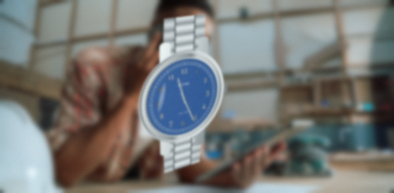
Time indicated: 11h26
